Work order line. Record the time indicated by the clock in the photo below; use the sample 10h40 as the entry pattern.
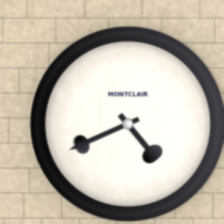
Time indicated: 4h41
